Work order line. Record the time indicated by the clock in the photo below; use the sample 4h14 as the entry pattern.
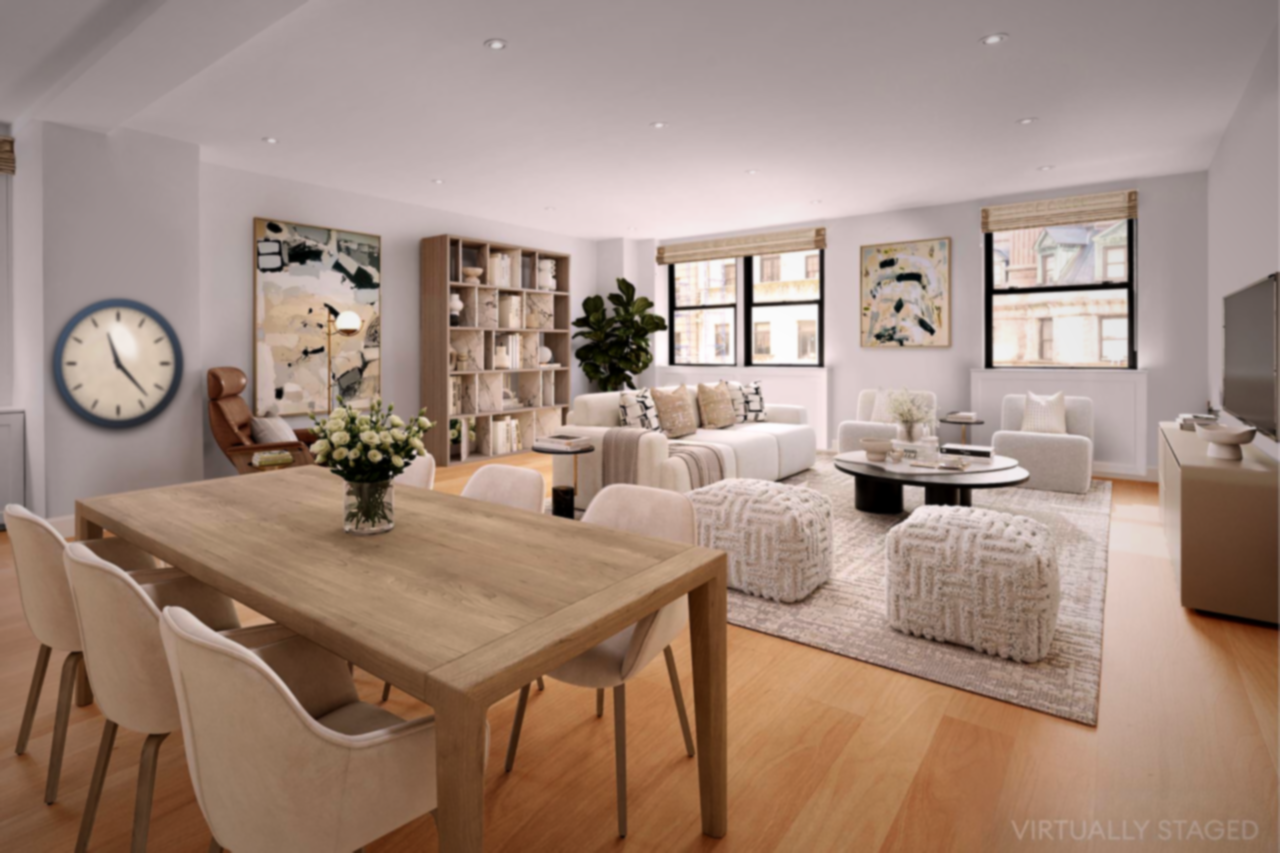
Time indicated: 11h23
